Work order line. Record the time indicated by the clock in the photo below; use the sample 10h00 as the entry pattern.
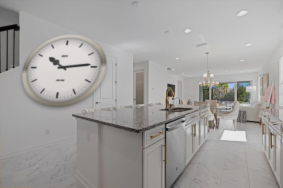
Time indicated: 10h14
